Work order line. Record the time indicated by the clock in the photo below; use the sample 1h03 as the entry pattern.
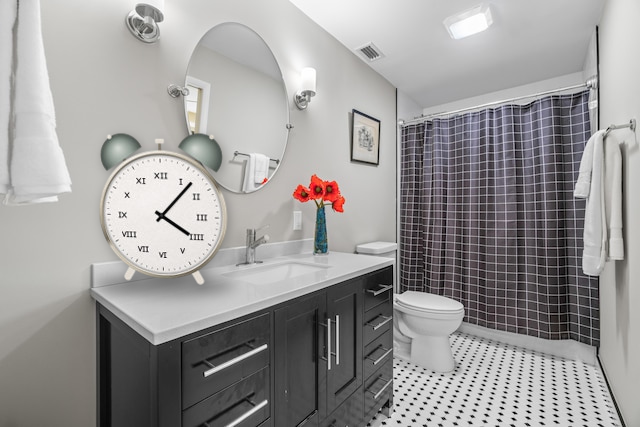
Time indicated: 4h07
